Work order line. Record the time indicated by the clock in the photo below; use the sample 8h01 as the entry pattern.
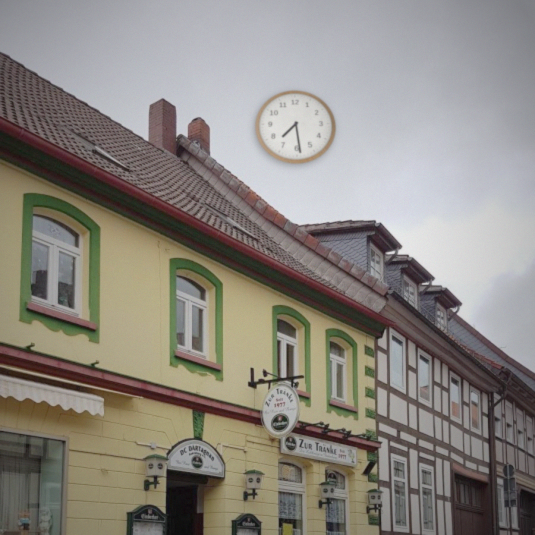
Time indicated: 7h29
